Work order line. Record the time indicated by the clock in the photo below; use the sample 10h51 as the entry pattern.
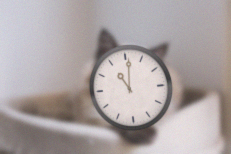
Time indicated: 11h01
